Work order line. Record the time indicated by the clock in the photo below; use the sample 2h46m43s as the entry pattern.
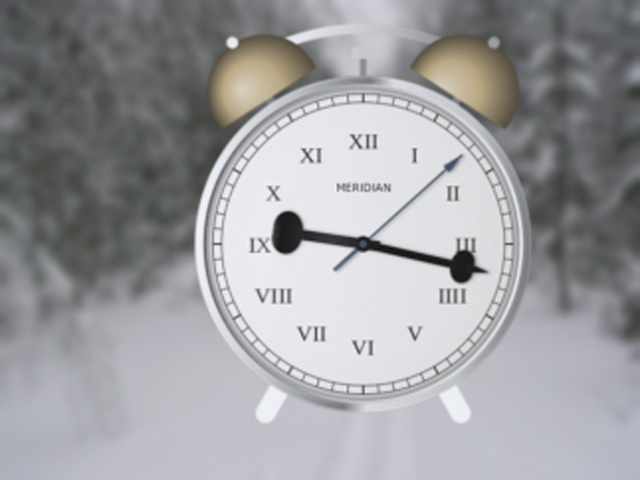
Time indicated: 9h17m08s
